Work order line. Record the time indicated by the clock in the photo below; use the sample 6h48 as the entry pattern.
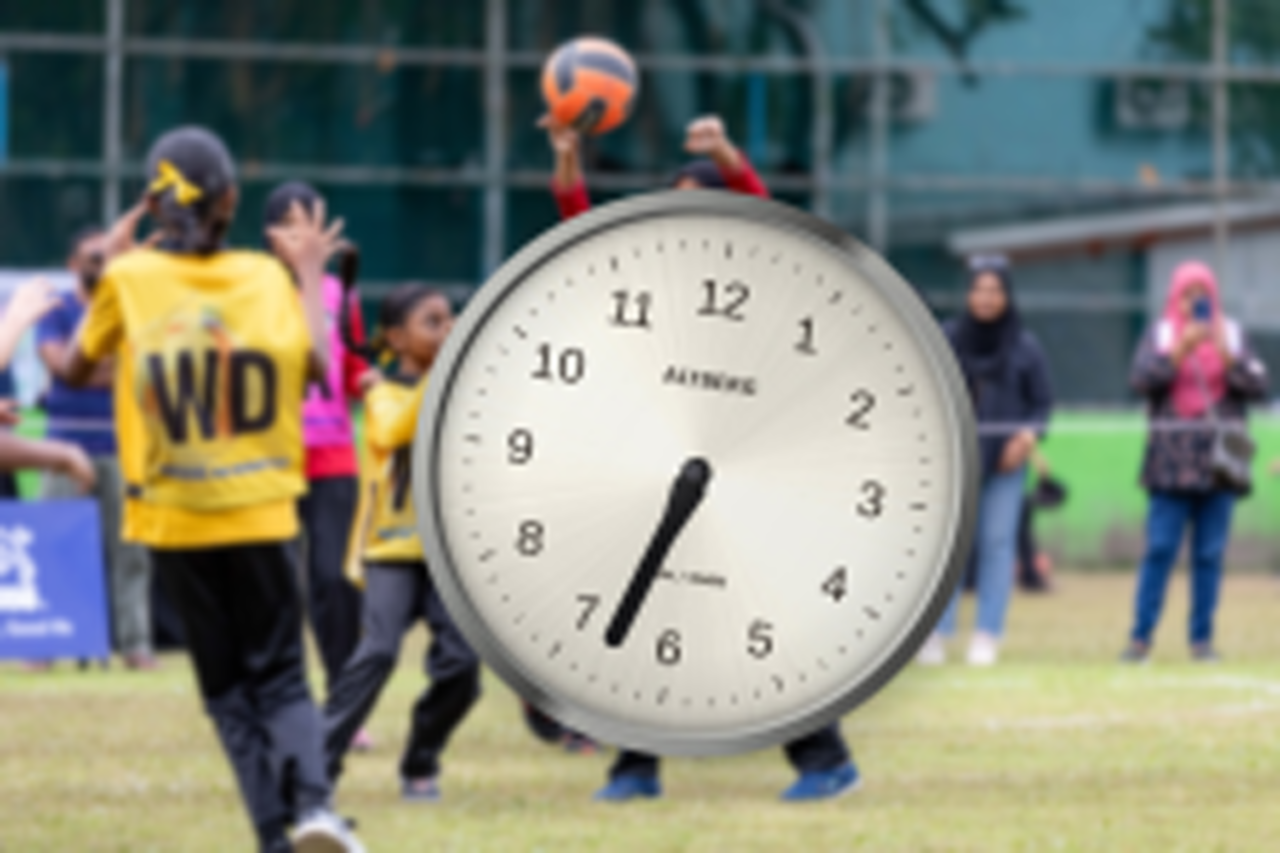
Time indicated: 6h33
